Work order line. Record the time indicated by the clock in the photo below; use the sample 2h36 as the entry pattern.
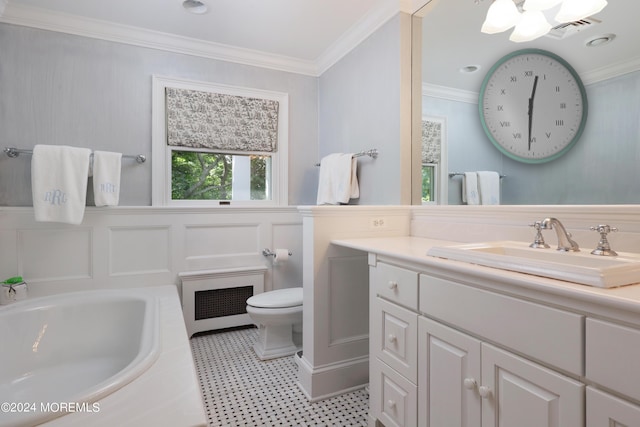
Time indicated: 12h31
